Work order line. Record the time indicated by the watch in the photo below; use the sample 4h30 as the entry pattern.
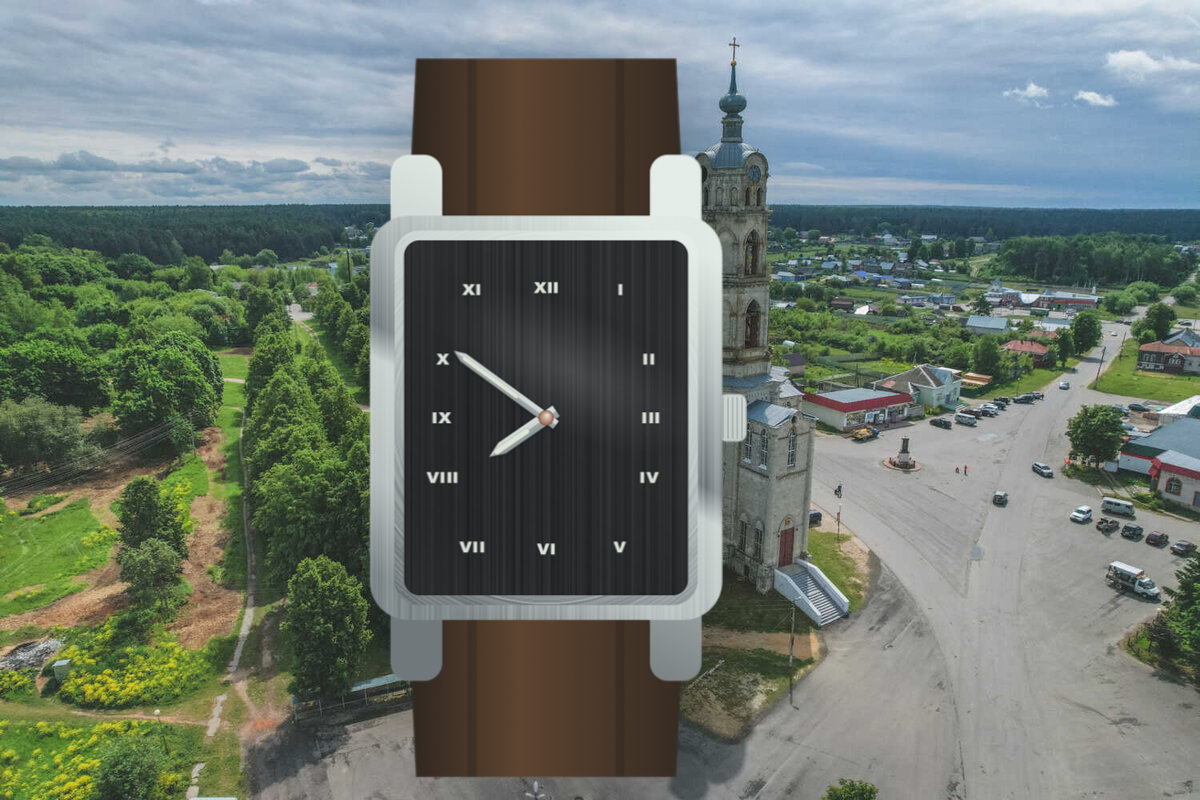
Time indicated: 7h51
